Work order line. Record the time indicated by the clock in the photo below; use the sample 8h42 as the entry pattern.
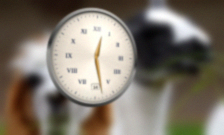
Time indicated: 12h28
